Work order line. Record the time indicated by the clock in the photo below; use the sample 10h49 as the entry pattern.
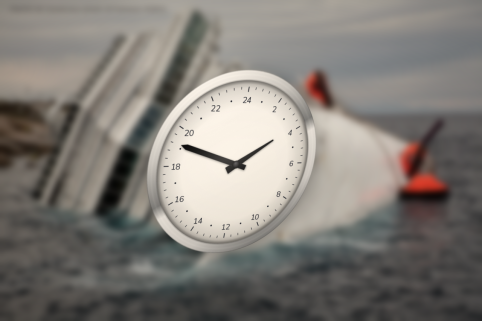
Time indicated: 3h48
